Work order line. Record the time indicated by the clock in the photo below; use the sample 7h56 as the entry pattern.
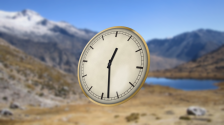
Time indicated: 12h28
